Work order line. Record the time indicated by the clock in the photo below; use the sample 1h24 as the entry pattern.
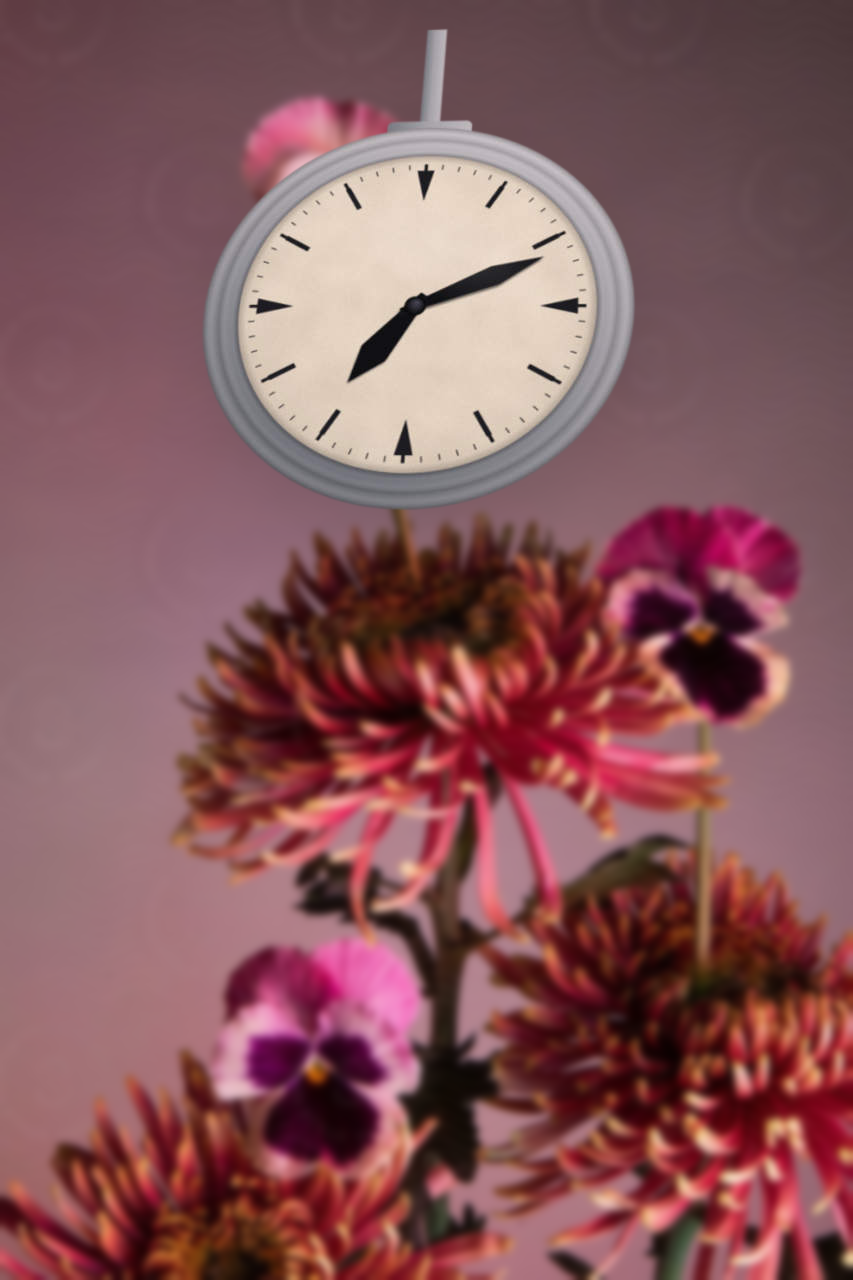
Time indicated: 7h11
